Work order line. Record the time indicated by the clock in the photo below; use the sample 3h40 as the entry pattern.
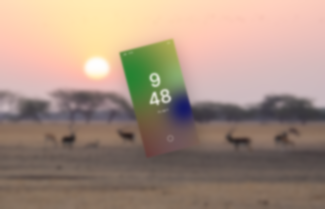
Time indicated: 9h48
